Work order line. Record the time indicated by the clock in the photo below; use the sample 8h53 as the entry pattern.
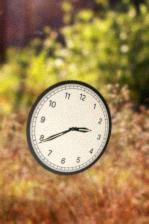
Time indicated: 2h39
